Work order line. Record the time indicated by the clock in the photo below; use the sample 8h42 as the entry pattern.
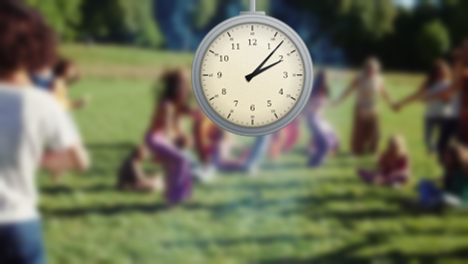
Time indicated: 2h07
